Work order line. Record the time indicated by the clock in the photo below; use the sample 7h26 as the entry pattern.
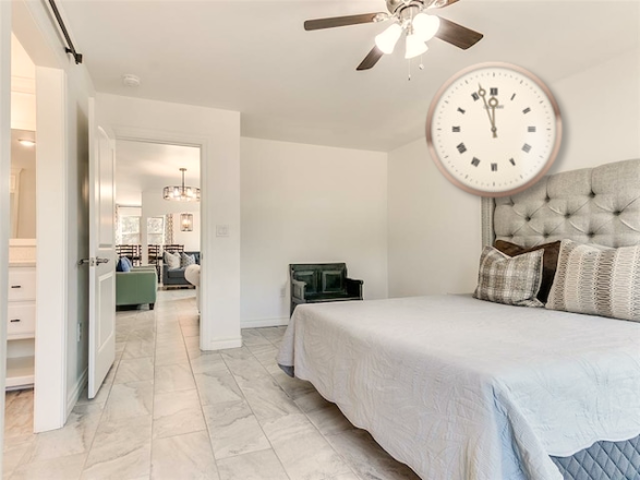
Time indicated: 11h57
